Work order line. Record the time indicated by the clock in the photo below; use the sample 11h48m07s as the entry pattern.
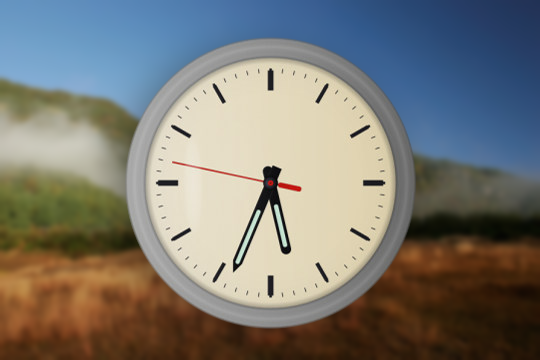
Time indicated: 5h33m47s
